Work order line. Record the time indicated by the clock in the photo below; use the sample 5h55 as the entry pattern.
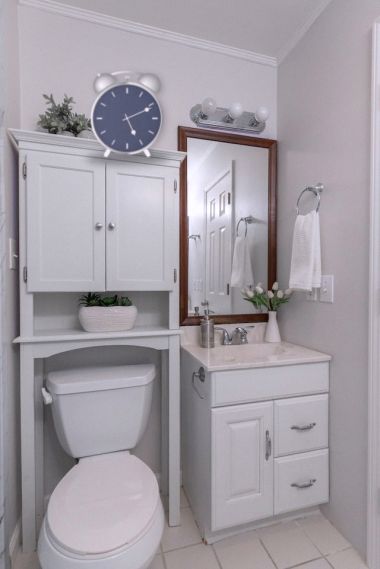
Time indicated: 5h11
